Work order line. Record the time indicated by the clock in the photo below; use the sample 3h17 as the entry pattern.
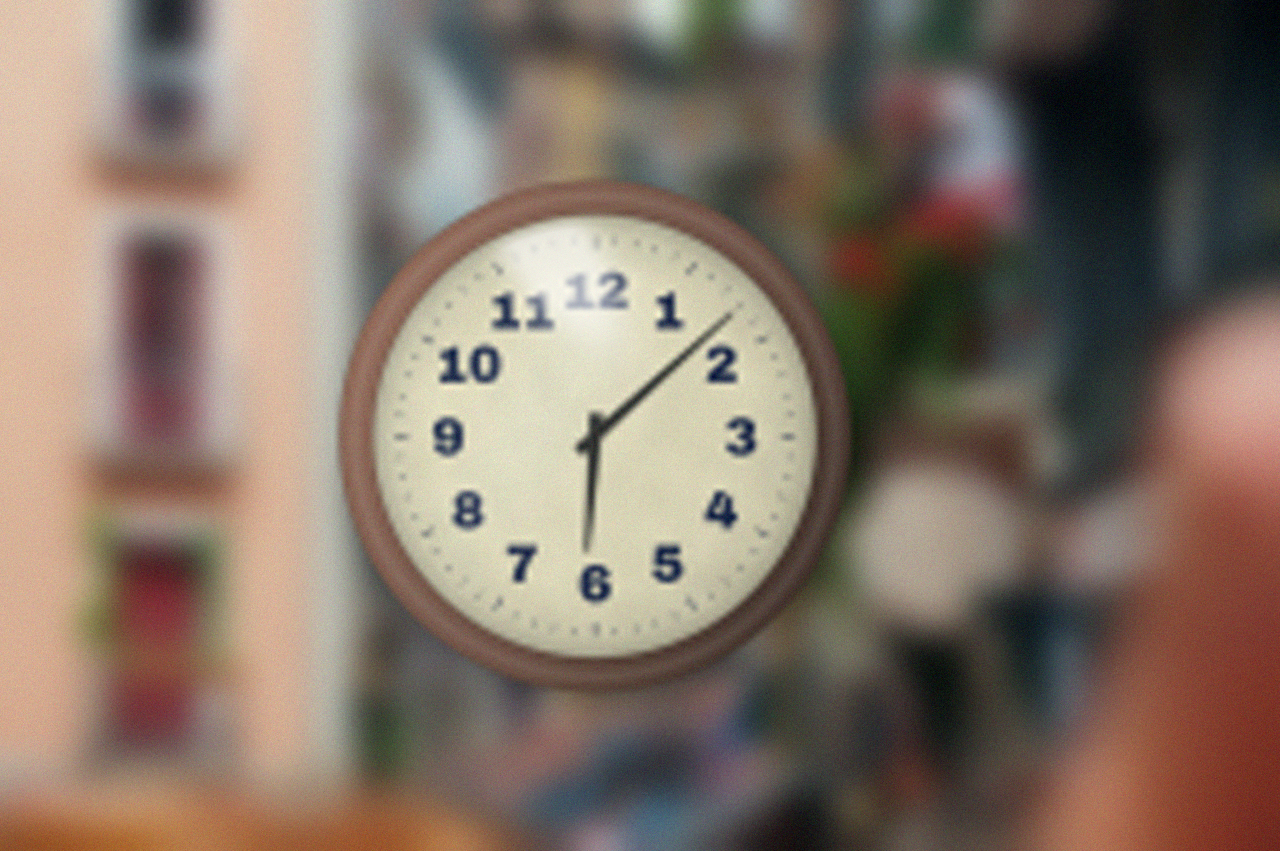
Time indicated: 6h08
